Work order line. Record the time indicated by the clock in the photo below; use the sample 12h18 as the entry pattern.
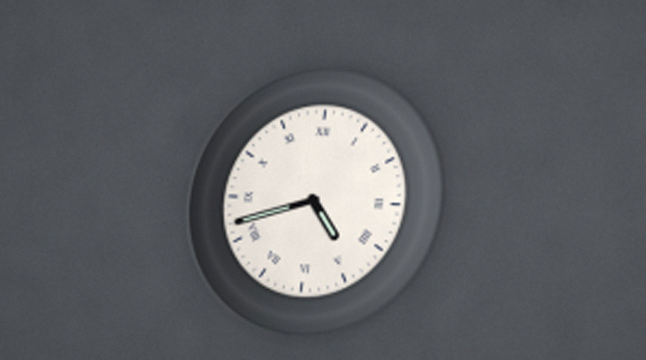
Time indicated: 4h42
